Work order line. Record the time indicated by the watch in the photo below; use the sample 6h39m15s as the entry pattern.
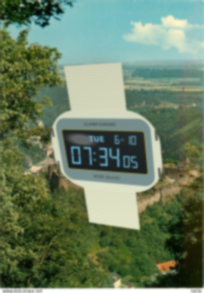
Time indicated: 7h34m05s
